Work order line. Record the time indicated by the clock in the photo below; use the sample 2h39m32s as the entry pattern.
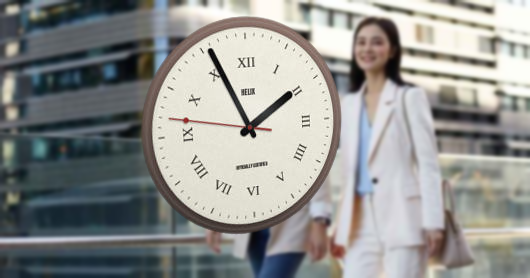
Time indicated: 1h55m47s
